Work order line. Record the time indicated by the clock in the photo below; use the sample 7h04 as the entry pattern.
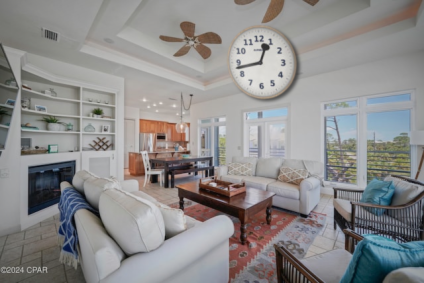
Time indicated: 12h43
